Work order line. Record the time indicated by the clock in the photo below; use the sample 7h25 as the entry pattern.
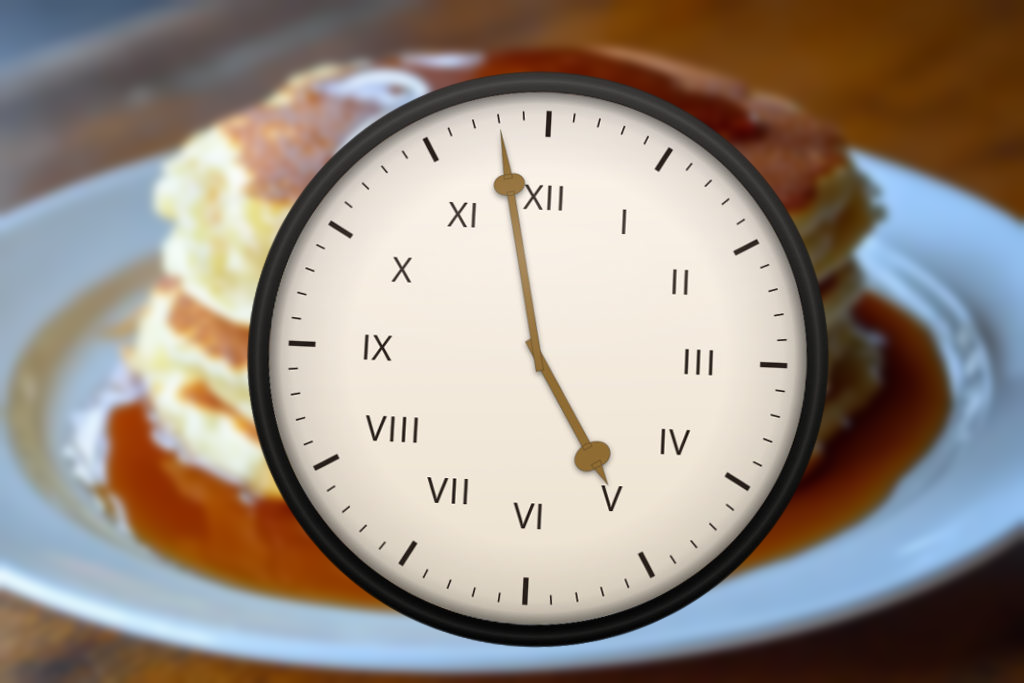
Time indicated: 4h58
